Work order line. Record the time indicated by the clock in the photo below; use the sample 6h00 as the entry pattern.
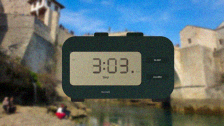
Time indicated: 3h03
